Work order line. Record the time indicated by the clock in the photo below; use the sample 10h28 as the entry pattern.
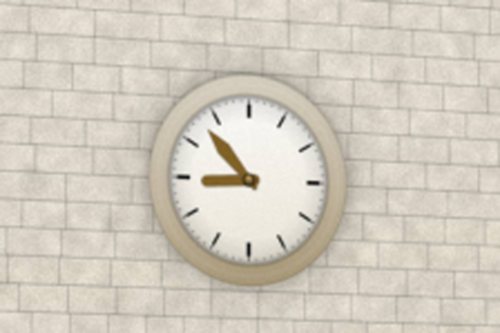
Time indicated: 8h53
